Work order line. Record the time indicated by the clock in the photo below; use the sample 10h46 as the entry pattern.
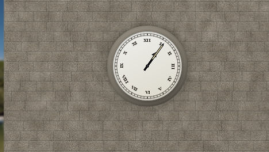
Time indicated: 1h06
